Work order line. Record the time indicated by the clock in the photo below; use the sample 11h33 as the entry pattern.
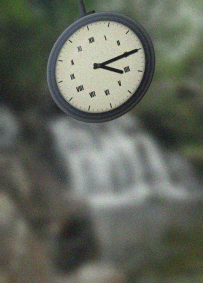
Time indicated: 4h15
